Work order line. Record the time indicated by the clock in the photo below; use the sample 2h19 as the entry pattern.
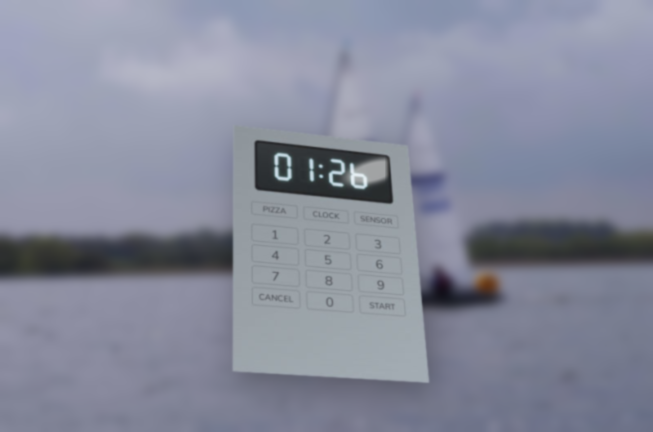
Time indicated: 1h26
